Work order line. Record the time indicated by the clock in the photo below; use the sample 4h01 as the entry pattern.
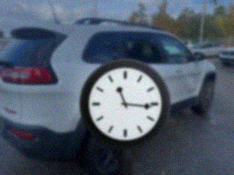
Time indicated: 11h16
